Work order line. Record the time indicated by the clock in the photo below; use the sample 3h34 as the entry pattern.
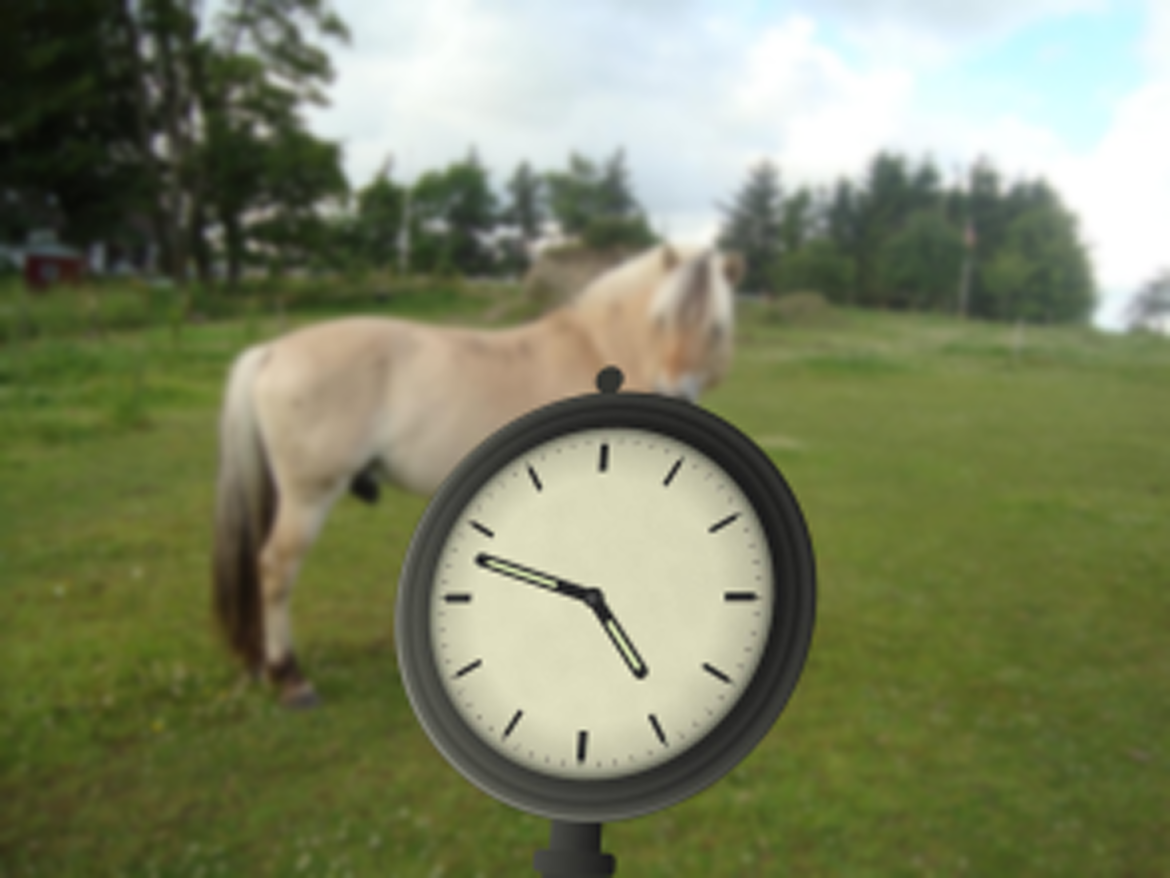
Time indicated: 4h48
